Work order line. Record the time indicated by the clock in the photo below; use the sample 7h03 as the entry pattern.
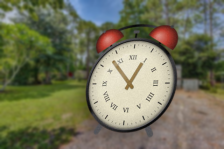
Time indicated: 12h53
